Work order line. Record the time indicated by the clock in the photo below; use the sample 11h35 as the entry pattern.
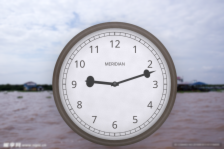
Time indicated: 9h12
